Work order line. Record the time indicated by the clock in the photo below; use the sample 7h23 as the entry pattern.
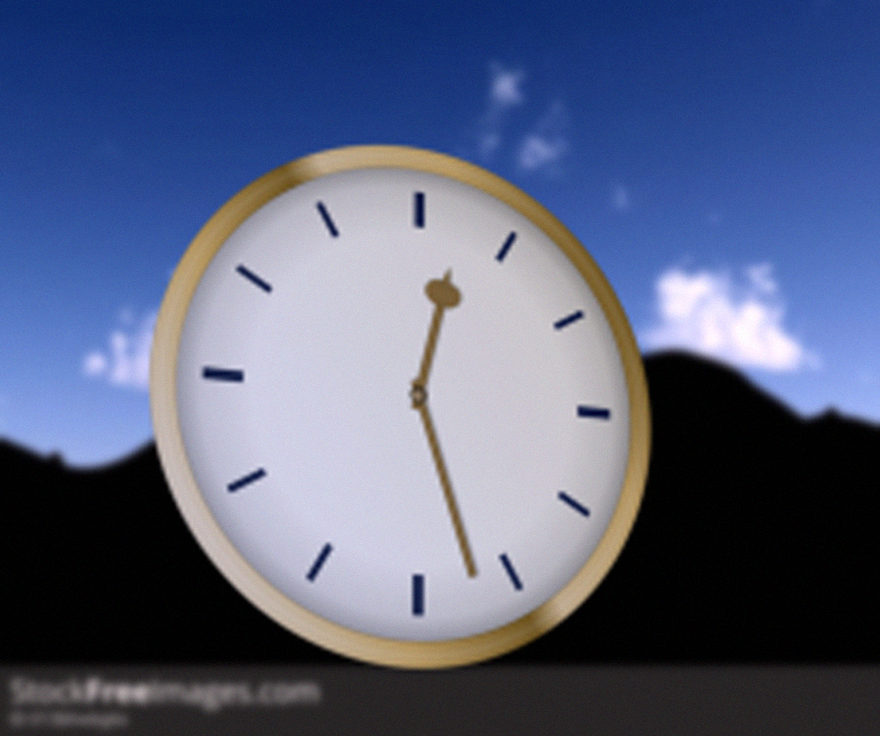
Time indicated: 12h27
